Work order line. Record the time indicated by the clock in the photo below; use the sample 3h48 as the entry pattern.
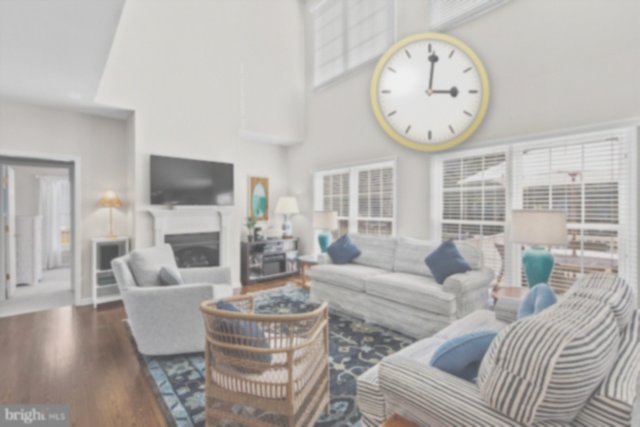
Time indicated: 3h01
